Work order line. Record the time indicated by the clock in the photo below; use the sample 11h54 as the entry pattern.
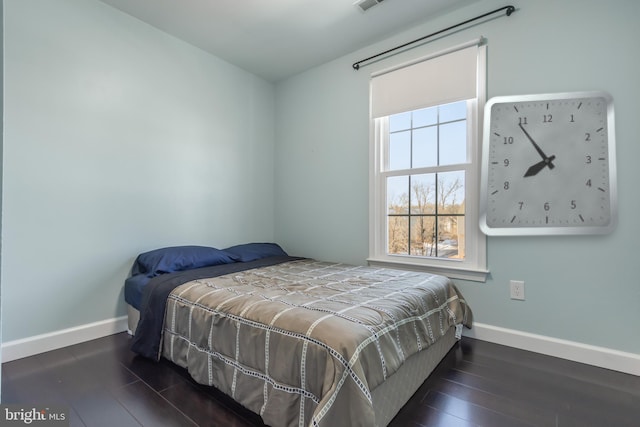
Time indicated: 7h54
